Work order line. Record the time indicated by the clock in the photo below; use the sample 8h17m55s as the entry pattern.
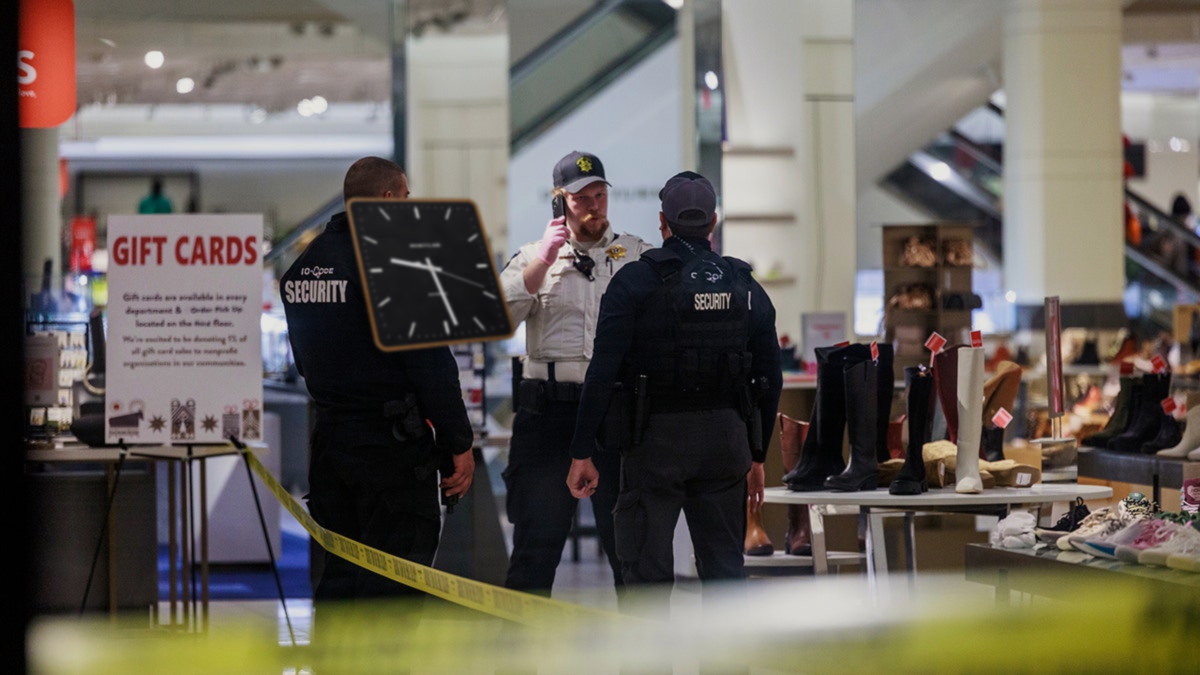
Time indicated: 9h28m19s
